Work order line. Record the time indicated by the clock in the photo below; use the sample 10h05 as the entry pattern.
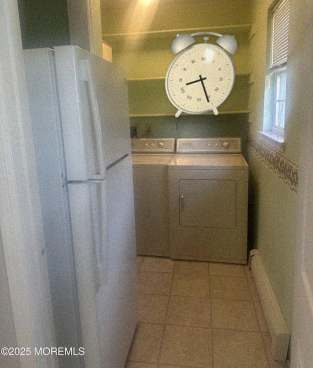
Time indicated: 8h26
